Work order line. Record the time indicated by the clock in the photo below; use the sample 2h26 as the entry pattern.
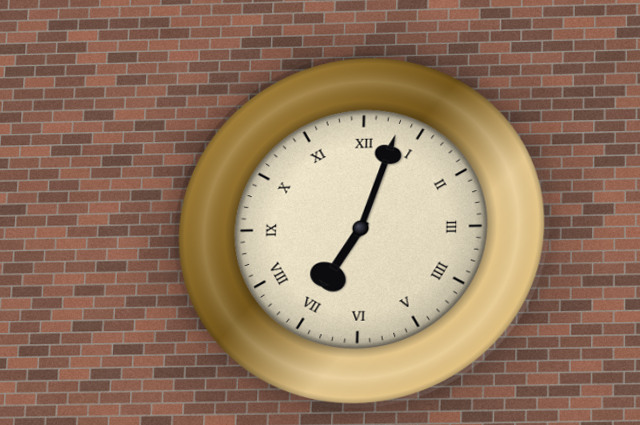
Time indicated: 7h03
